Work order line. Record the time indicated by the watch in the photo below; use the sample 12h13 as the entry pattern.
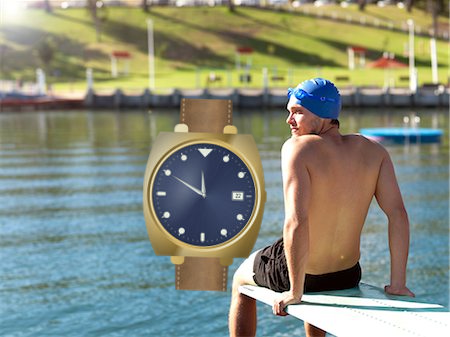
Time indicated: 11h50
